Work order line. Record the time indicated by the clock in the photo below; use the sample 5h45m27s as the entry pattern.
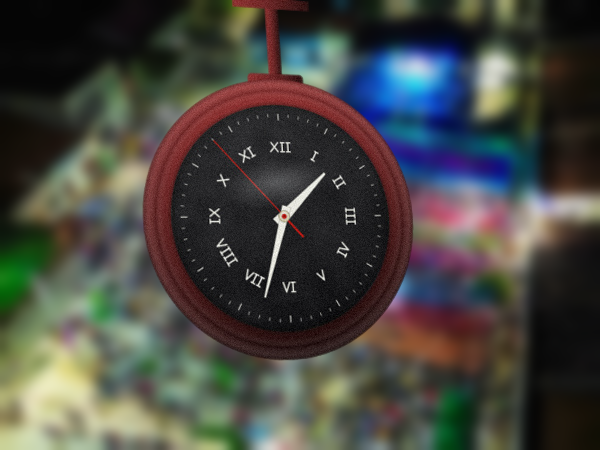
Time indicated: 1h32m53s
